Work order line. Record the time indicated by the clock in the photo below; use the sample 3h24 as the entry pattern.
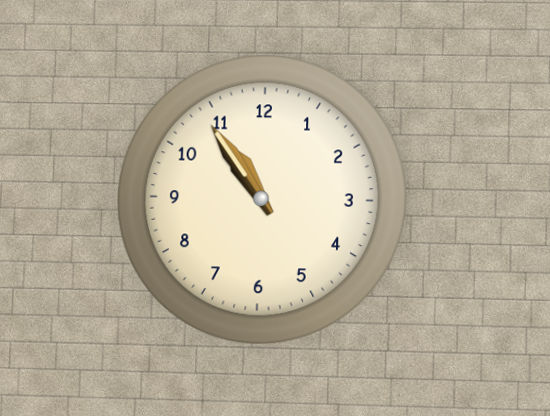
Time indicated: 10h54
